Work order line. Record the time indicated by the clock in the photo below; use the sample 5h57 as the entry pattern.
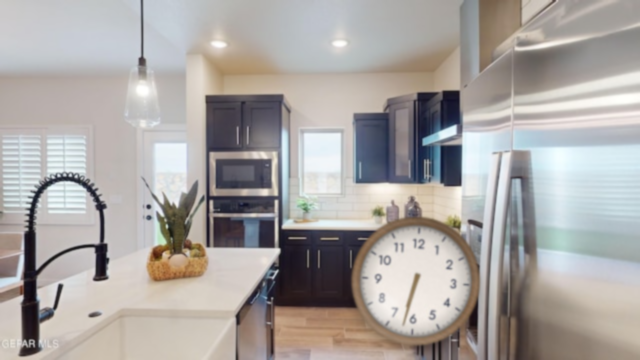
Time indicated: 6h32
